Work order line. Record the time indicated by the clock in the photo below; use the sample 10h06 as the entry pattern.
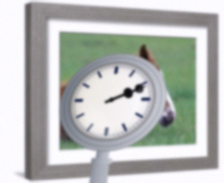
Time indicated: 2h11
